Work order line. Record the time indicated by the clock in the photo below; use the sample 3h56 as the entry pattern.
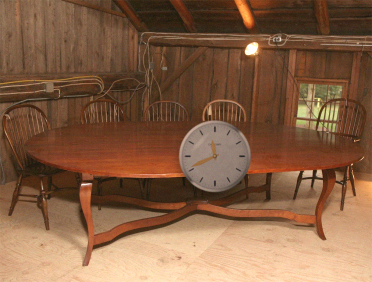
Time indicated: 11h41
